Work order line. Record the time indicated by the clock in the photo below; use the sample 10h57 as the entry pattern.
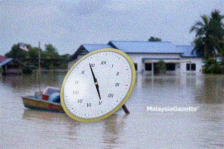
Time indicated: 4h54
